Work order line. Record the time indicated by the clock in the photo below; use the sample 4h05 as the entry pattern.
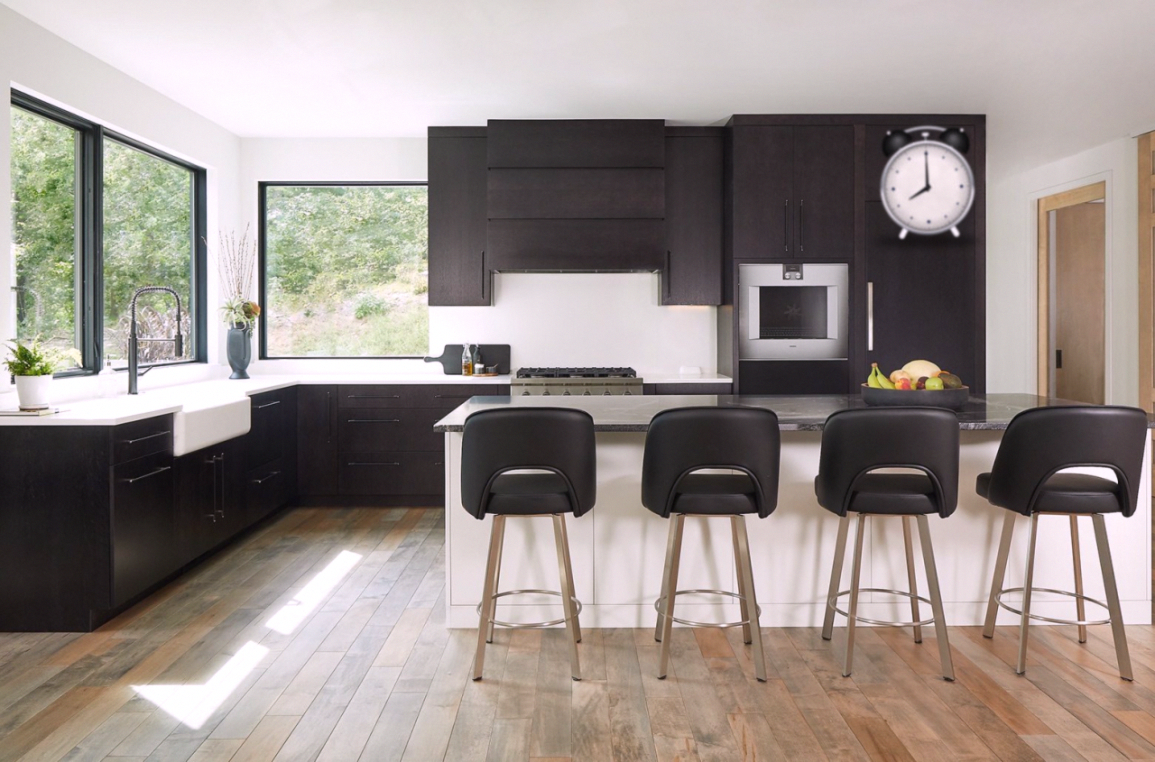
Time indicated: 8h00
